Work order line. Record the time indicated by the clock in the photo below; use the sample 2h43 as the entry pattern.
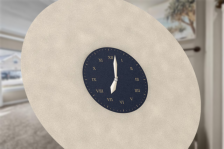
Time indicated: 7h02
